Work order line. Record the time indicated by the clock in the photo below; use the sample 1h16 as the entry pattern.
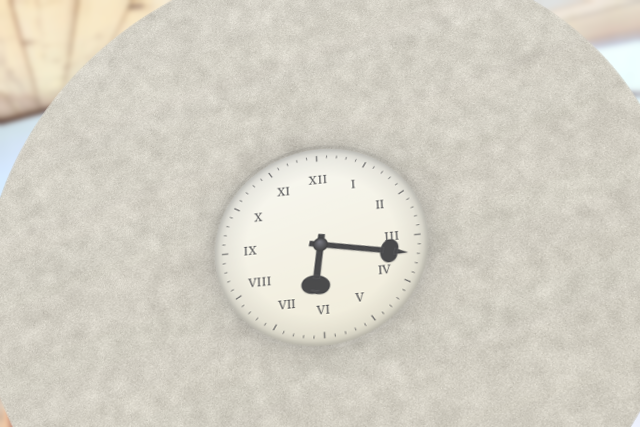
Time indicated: 6h17
